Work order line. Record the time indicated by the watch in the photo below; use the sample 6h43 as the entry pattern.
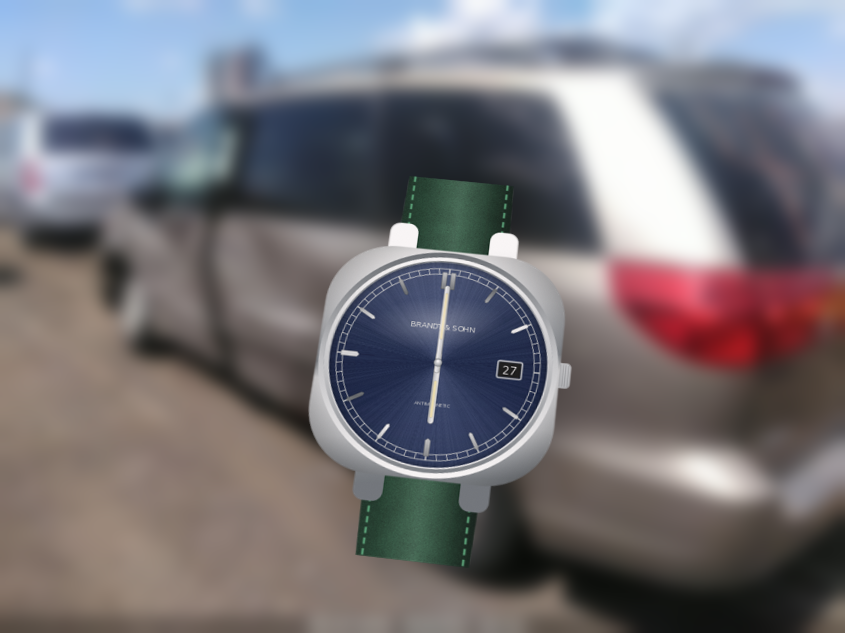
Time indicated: 6h00
